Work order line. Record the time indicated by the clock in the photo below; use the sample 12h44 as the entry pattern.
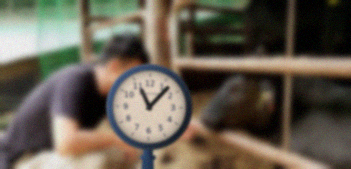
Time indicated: 11h07
